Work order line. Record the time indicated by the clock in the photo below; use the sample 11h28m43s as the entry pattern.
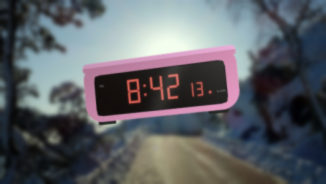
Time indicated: 8h42m13s
